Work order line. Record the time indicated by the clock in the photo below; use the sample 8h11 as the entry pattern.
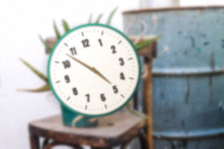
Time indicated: 4h53
